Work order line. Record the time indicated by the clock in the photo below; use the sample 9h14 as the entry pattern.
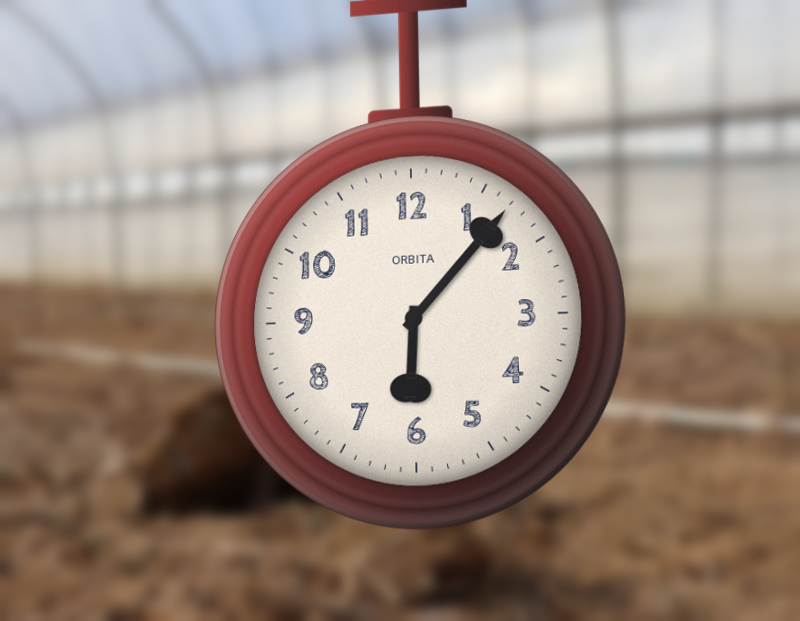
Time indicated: 6h07
